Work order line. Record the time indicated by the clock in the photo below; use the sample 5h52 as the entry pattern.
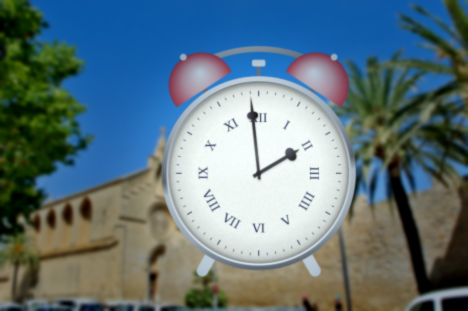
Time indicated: 1h59
